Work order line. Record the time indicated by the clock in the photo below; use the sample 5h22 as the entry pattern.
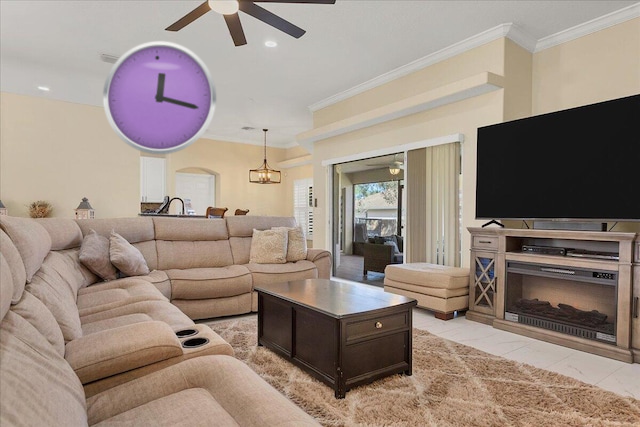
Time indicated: 12h18
